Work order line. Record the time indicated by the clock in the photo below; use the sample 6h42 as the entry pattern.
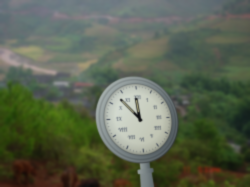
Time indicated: 11h53
